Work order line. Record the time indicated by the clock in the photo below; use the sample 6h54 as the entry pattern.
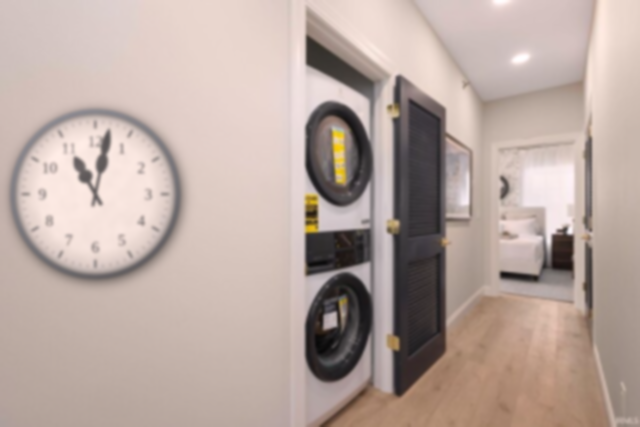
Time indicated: 11h02
